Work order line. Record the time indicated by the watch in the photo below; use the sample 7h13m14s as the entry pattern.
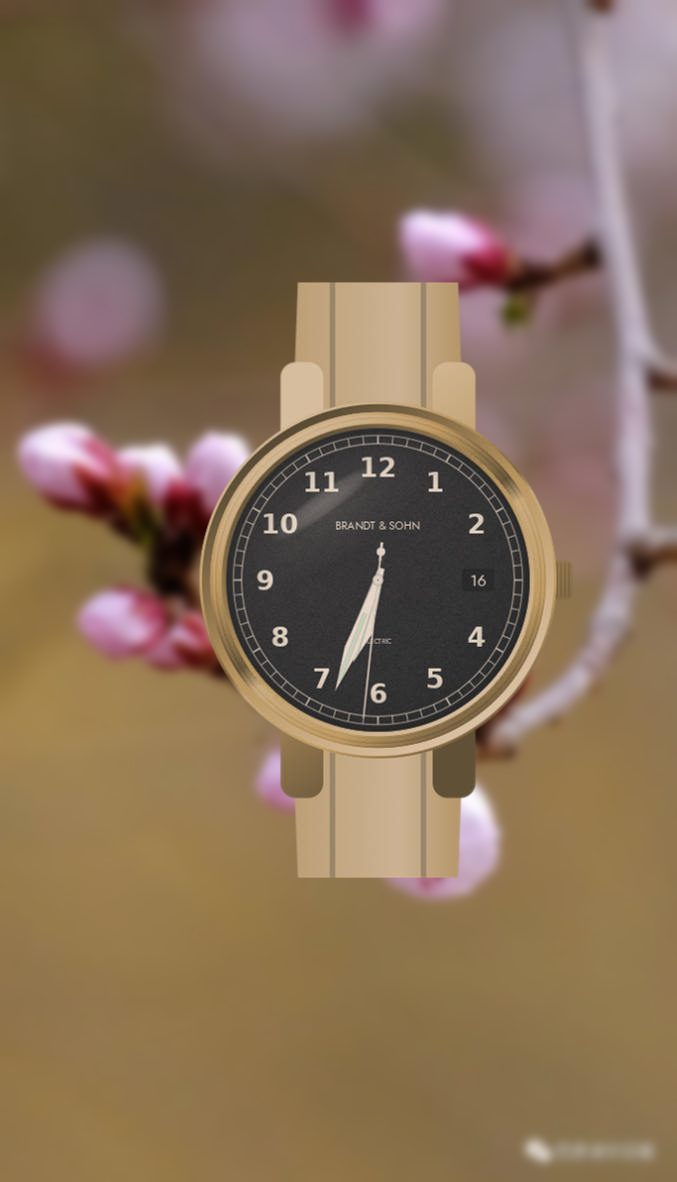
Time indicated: 6h33m31s
